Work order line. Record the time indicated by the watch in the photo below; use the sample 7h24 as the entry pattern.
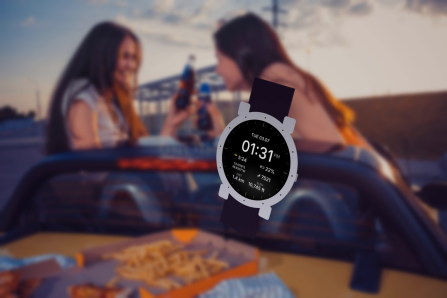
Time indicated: 1h31
